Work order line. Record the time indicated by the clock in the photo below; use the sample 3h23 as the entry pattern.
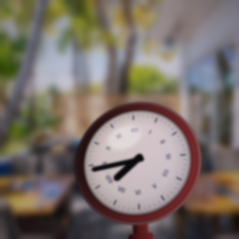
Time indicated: 7h44
